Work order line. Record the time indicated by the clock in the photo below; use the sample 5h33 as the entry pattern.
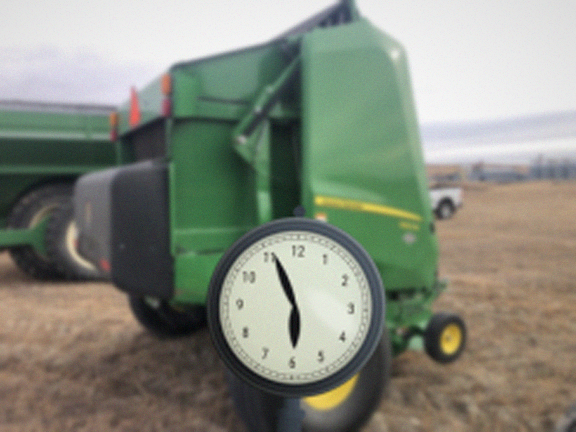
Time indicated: 5h56
